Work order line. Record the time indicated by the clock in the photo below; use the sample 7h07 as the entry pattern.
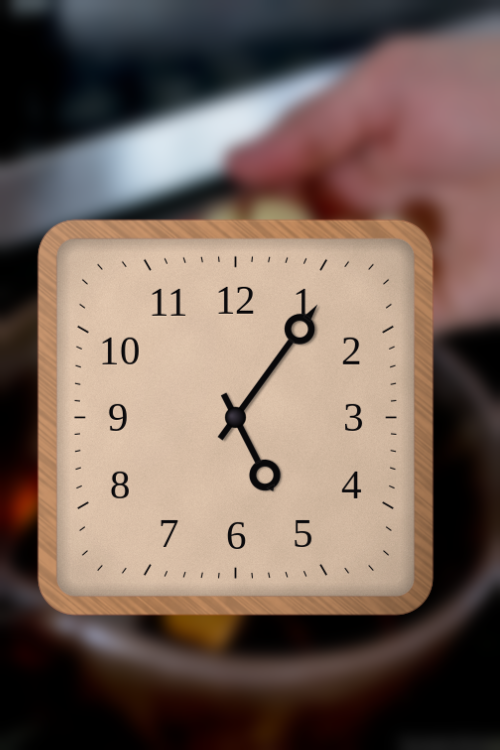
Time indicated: 5h06
